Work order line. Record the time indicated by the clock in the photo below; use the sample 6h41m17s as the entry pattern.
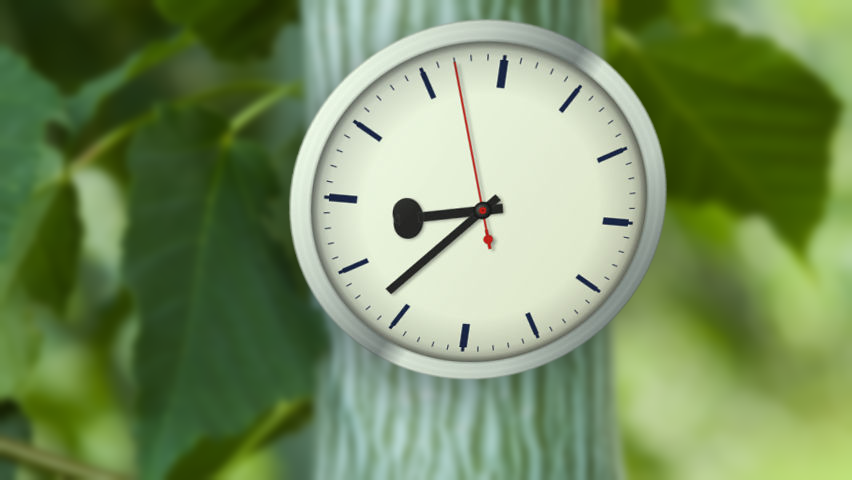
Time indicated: 8h36m57s
